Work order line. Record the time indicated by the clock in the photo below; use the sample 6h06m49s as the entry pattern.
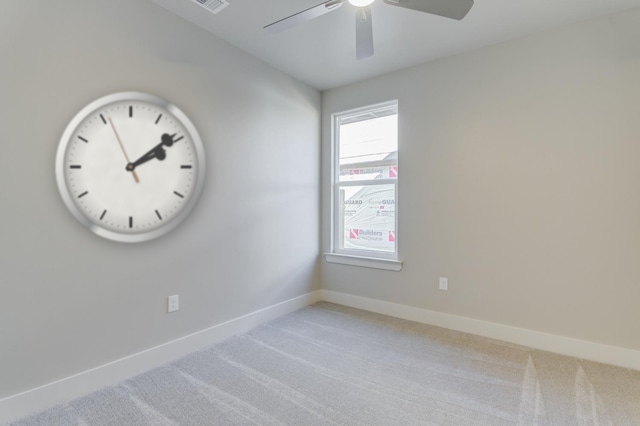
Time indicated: 2h08m56s
